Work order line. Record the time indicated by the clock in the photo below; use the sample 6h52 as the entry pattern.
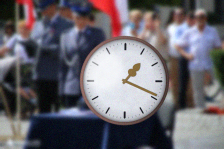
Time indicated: 1h19
